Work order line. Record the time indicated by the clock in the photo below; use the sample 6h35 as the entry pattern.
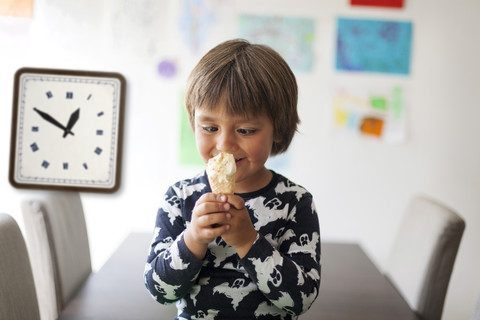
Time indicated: 12h50
